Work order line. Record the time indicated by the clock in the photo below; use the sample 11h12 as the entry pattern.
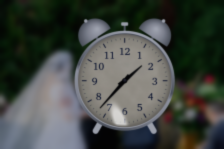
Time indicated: 1h37
